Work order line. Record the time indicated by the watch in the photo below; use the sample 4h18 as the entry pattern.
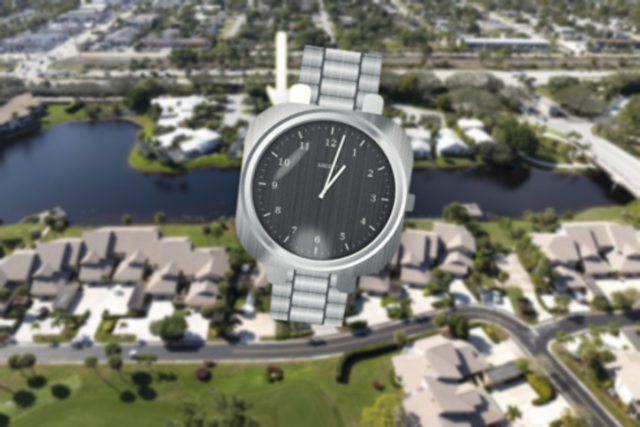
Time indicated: 1h02
